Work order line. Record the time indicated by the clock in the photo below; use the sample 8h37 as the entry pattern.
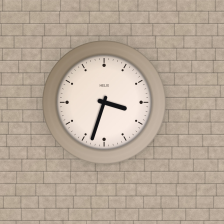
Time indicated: 3h33
